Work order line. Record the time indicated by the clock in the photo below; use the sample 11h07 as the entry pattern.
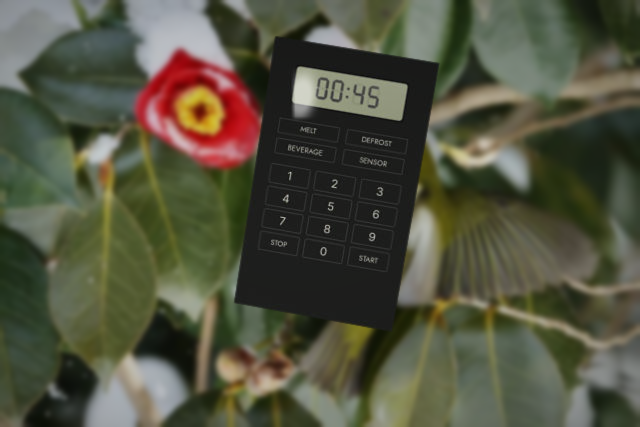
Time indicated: 0h45
